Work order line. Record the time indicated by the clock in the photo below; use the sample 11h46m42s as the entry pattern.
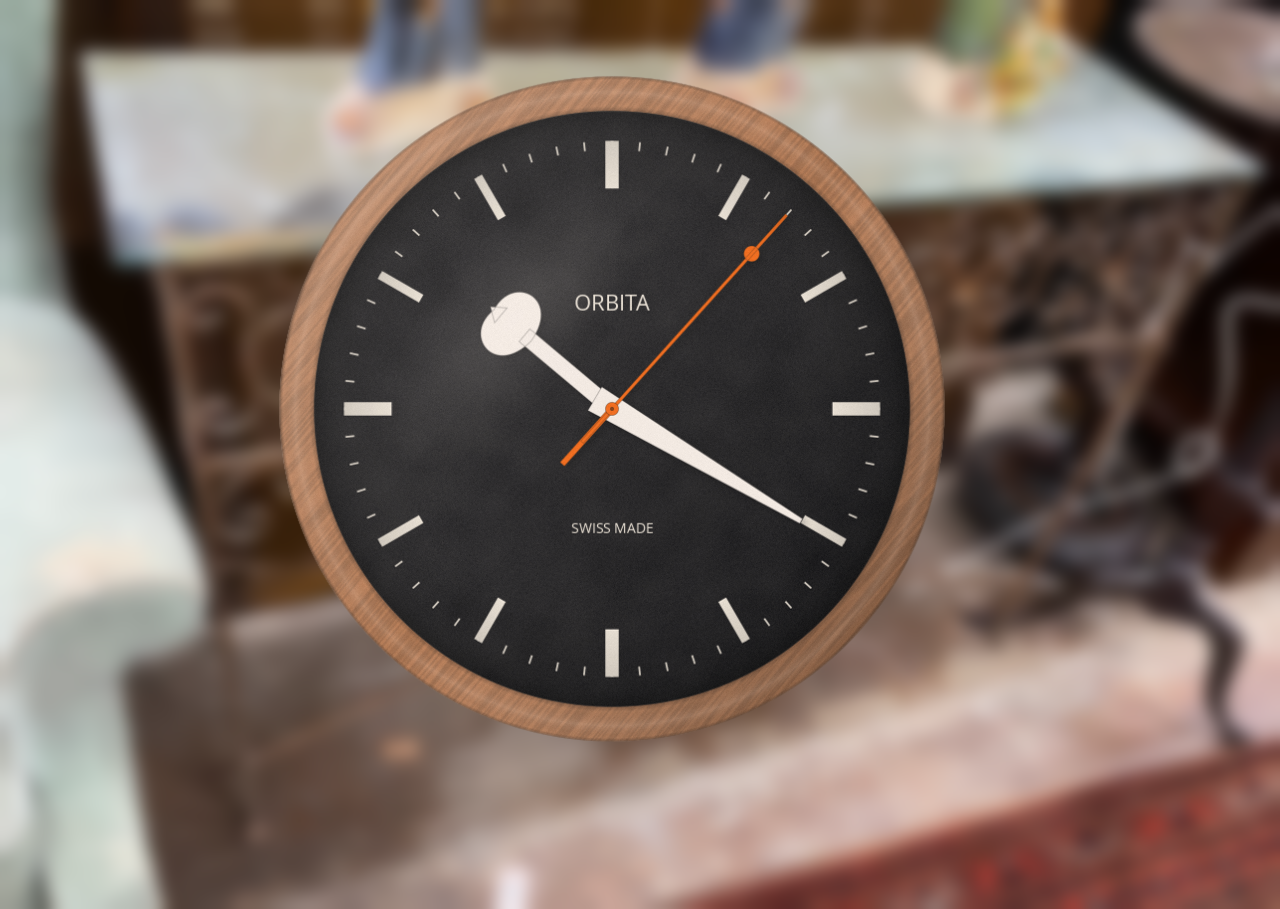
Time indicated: 10h20m07s
